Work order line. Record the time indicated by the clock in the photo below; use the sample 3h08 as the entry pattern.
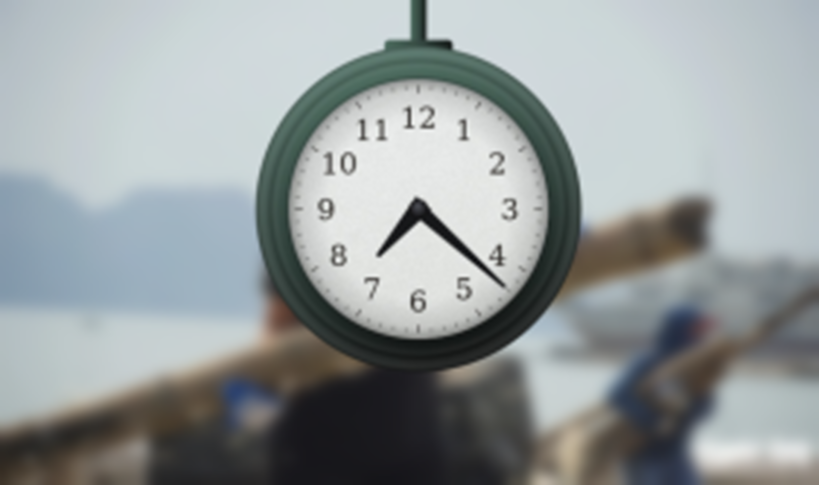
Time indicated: 7h22
